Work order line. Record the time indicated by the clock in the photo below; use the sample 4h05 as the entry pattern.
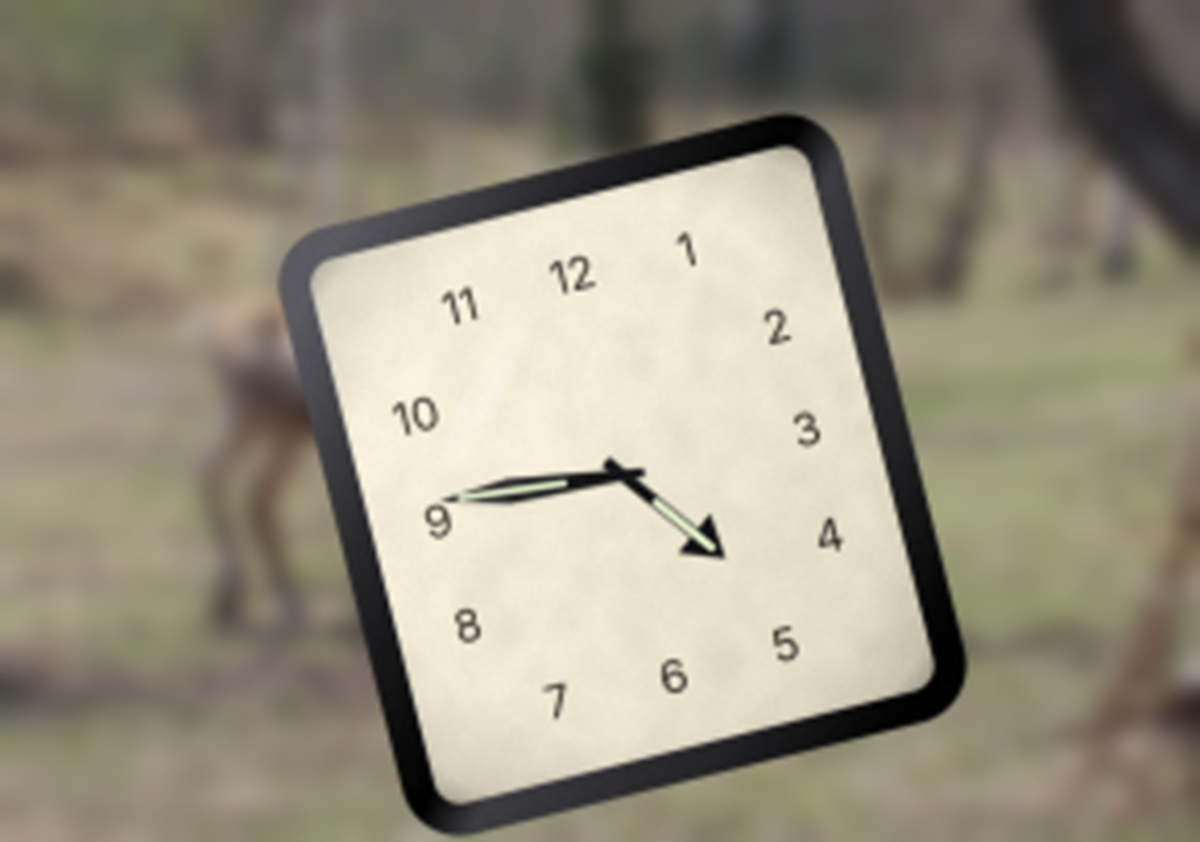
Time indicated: 4h46
